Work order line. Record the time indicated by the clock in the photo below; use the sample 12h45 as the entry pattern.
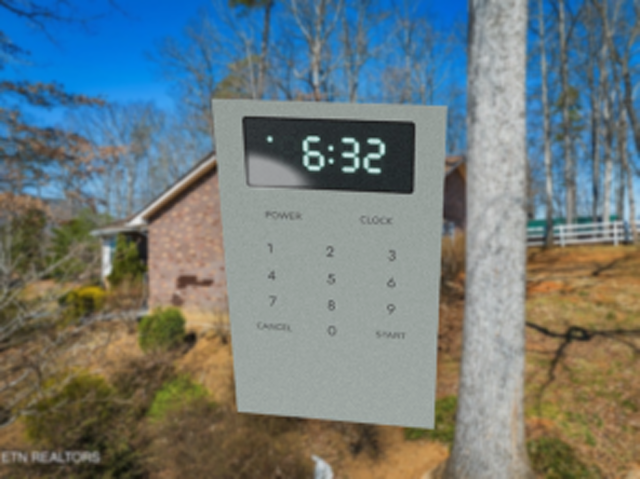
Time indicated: 6h32
